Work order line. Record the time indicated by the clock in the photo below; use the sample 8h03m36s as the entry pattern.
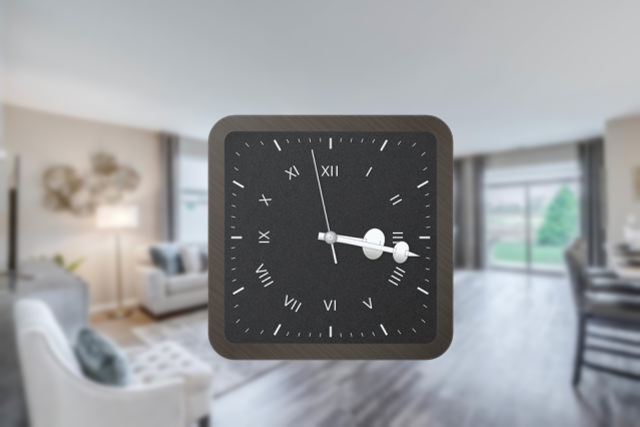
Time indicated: 3h16m58s
